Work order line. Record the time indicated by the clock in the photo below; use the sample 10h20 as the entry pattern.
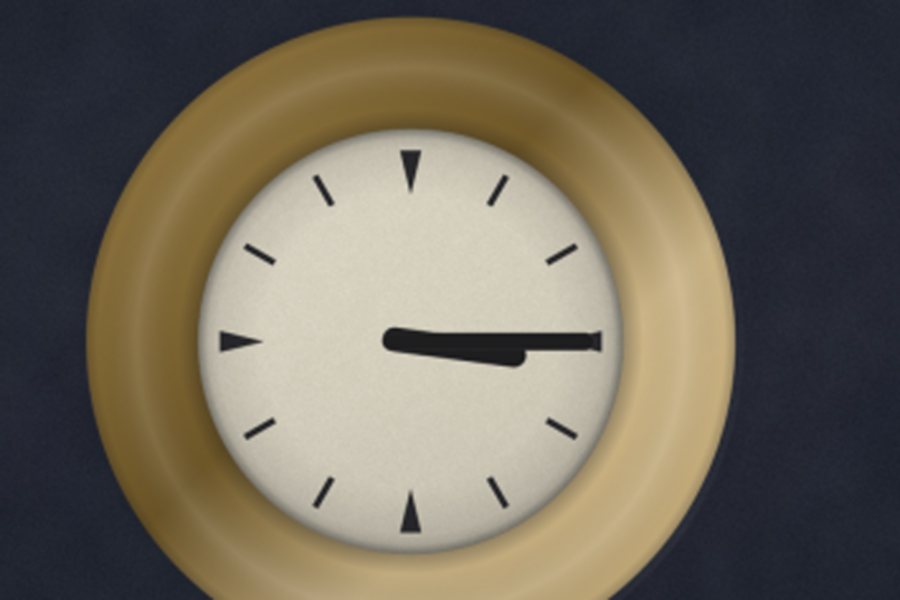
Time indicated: 3h15
